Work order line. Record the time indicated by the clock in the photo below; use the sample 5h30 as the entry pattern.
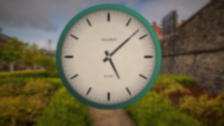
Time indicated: 5h08
